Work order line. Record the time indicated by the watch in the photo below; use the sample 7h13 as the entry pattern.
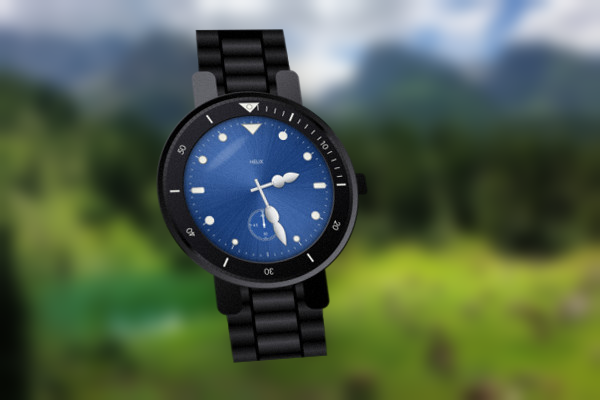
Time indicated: 2h27
